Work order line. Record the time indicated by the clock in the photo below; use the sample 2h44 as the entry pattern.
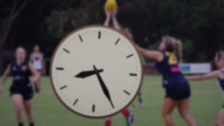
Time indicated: 8h25
